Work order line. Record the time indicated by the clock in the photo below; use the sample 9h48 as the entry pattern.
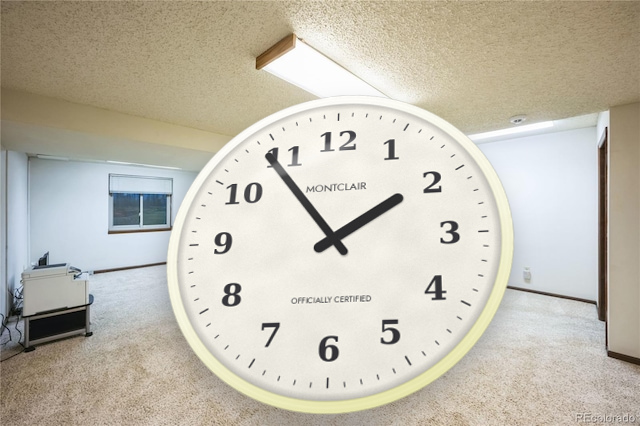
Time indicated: 1h54
